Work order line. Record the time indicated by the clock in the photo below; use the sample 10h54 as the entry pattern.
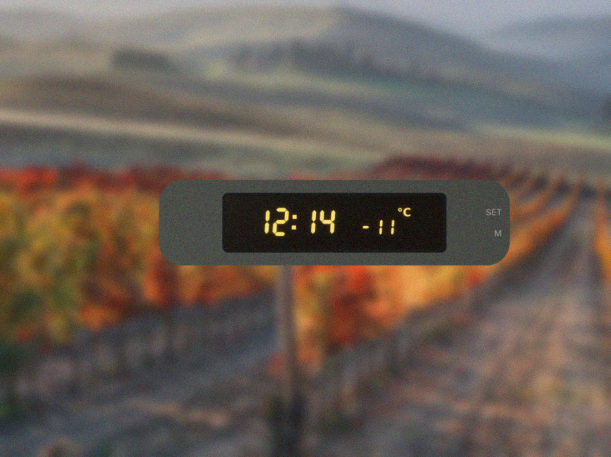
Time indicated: 12h14
